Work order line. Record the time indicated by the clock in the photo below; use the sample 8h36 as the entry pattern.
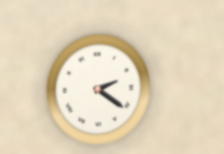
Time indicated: 2h21
